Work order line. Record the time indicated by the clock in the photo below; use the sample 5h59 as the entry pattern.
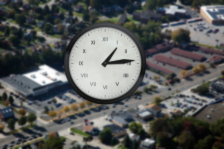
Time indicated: 1h14
